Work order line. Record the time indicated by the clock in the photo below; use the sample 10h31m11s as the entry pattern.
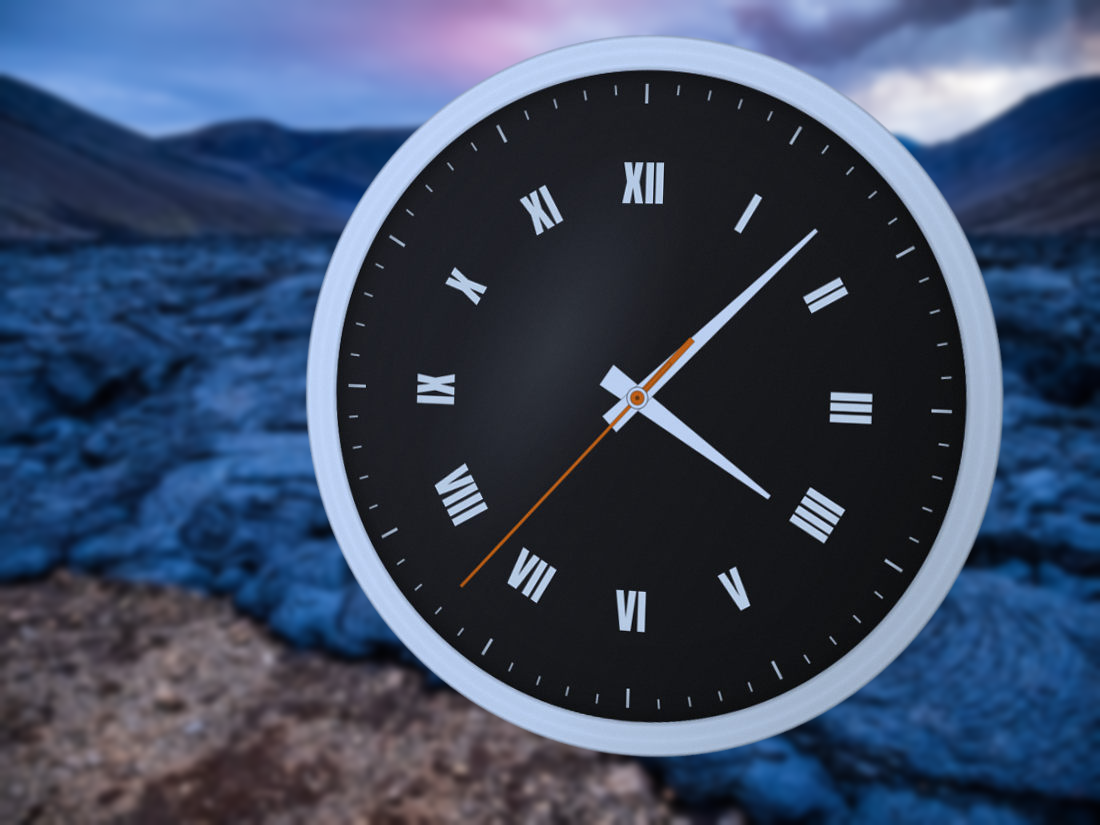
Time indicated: 4h07m37s
